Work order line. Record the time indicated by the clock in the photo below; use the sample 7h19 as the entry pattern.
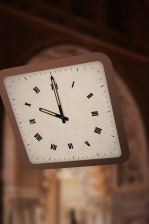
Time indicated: 10h00
